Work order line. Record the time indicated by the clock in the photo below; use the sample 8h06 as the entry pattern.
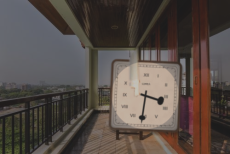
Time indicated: 3h31
